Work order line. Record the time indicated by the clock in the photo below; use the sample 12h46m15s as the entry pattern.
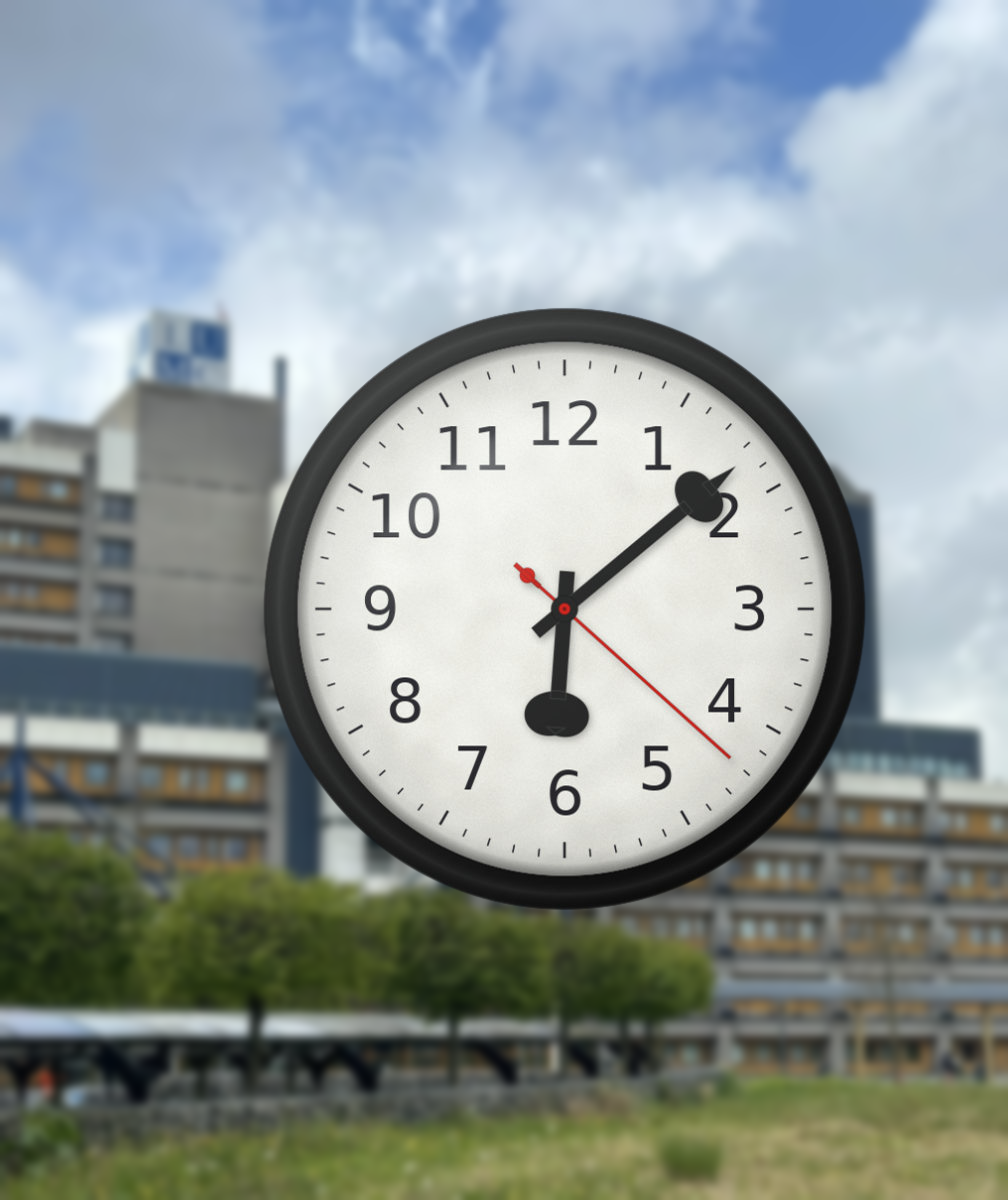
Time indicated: 6h08m22s
